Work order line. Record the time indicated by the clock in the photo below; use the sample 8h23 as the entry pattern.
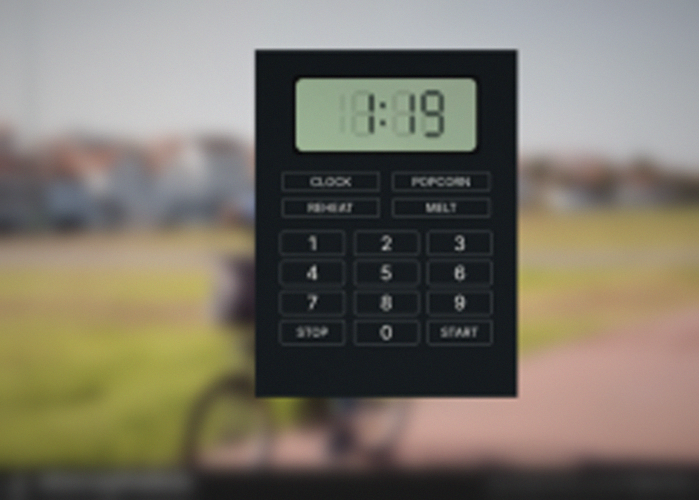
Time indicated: 1h19
